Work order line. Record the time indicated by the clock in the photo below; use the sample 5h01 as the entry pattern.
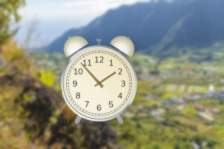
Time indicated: 1h53
